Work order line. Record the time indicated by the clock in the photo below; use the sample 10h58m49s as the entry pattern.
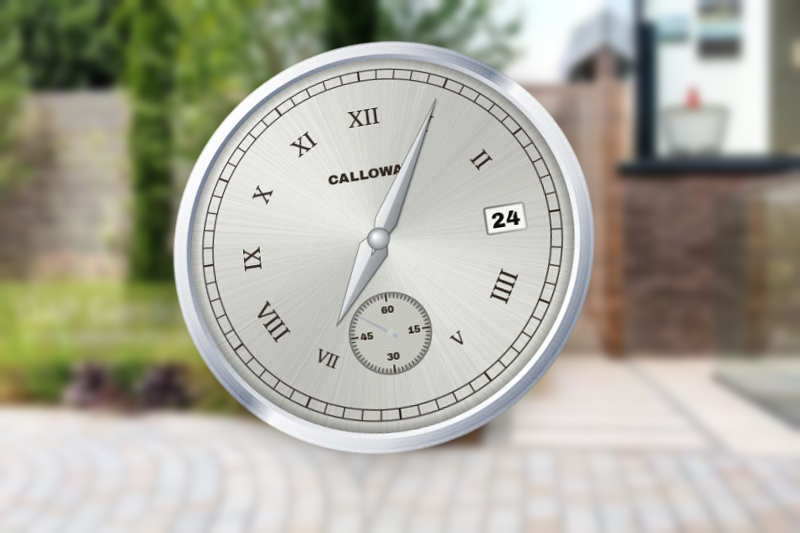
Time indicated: 7h04m51s
